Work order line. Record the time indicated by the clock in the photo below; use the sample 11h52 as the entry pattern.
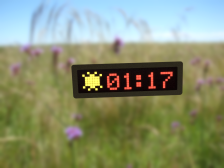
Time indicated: 1h17
